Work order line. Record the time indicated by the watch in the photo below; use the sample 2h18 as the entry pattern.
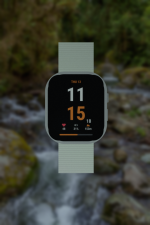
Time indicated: 11h15
